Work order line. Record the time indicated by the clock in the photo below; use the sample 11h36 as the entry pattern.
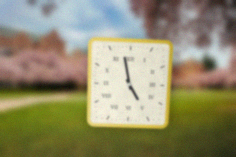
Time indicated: 4h58
